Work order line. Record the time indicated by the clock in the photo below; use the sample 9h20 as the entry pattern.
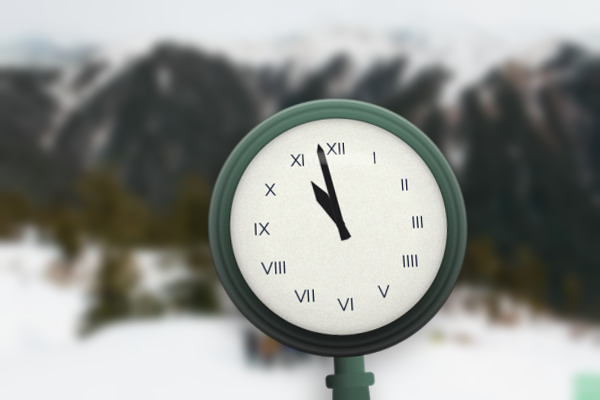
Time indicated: 10h58
